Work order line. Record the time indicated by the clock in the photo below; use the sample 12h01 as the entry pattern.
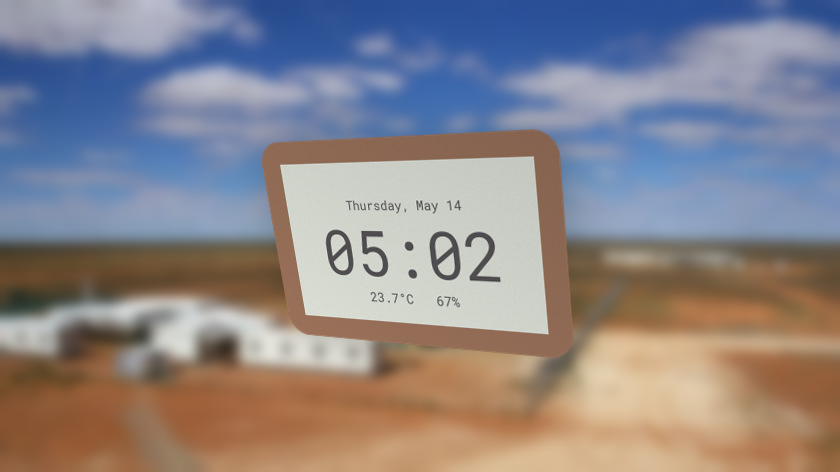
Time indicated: 5h02
